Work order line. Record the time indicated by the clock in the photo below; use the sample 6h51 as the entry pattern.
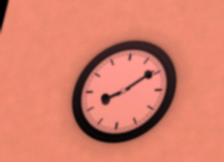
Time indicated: 8h09
